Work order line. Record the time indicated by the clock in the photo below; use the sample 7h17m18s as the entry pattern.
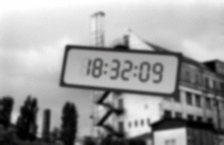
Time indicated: 18h32m09s
